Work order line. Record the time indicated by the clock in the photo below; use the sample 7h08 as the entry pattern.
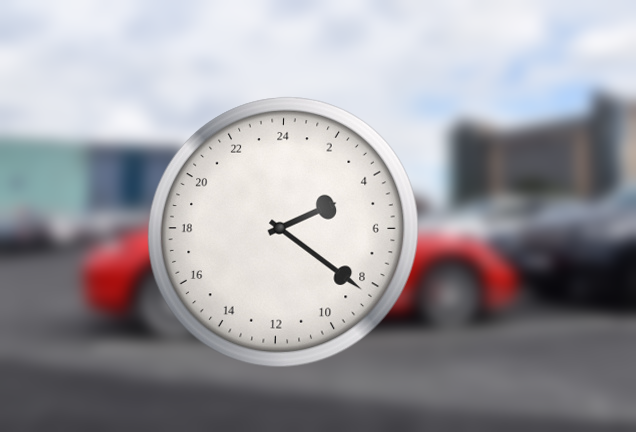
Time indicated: 4h21
